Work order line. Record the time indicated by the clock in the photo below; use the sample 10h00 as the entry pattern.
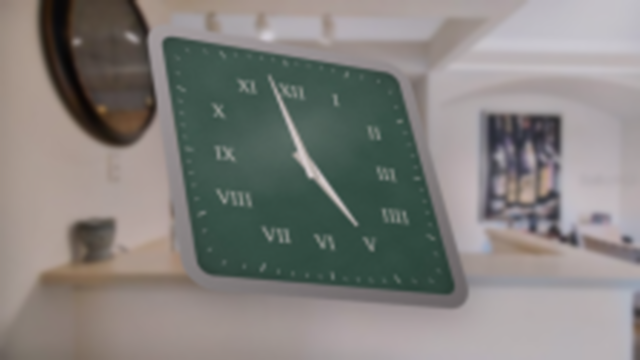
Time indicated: 4h58
